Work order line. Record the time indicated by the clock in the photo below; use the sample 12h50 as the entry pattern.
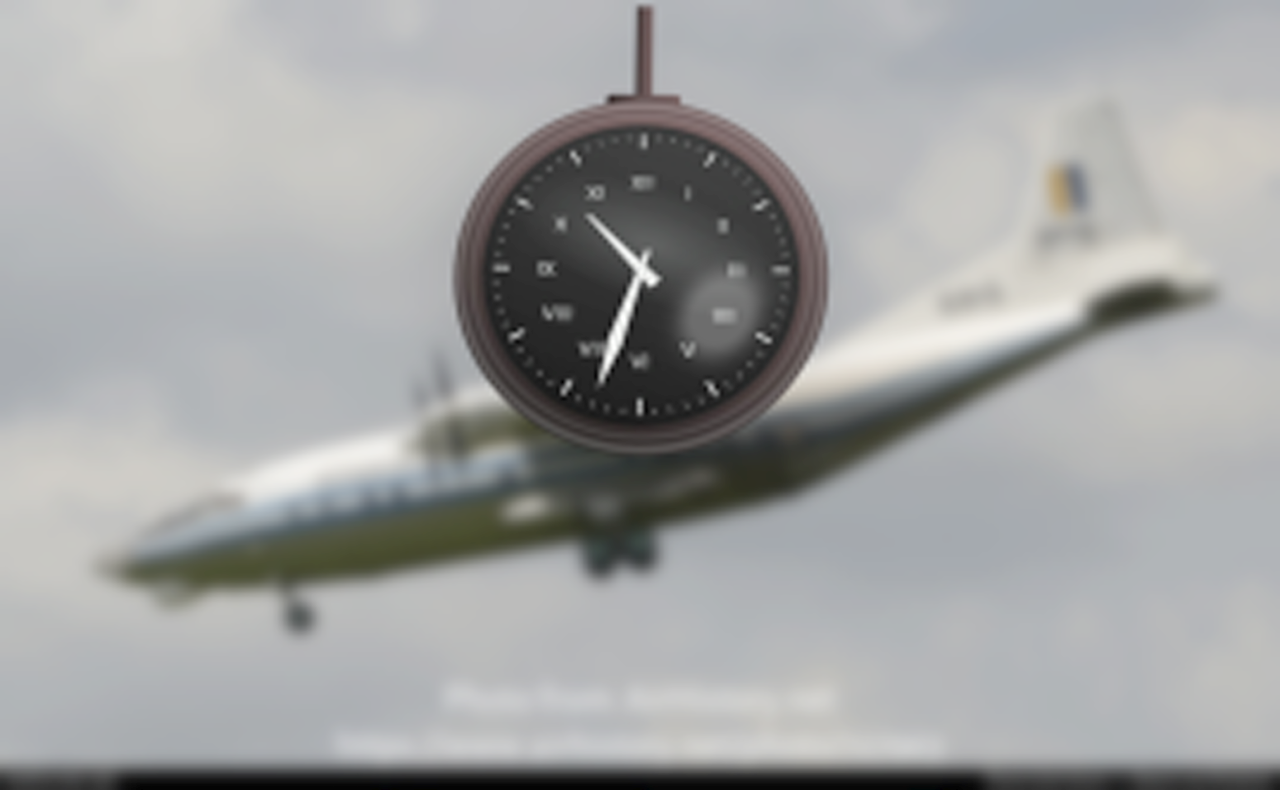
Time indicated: 10h33
